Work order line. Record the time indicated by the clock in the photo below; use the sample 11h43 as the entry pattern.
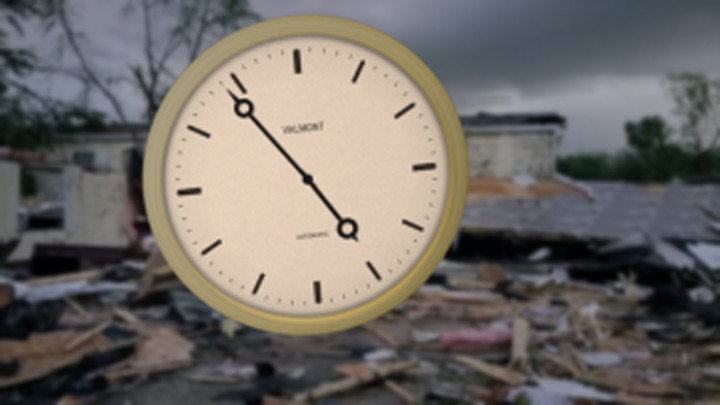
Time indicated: 4h54
